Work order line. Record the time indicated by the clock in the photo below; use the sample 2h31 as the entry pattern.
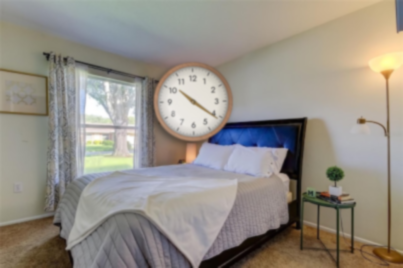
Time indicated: 10h21
